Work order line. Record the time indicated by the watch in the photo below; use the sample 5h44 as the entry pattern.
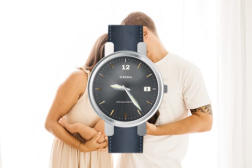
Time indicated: 9h24
